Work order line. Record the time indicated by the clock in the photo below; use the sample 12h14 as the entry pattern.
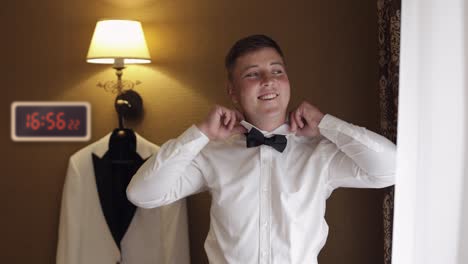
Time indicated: 16h56
